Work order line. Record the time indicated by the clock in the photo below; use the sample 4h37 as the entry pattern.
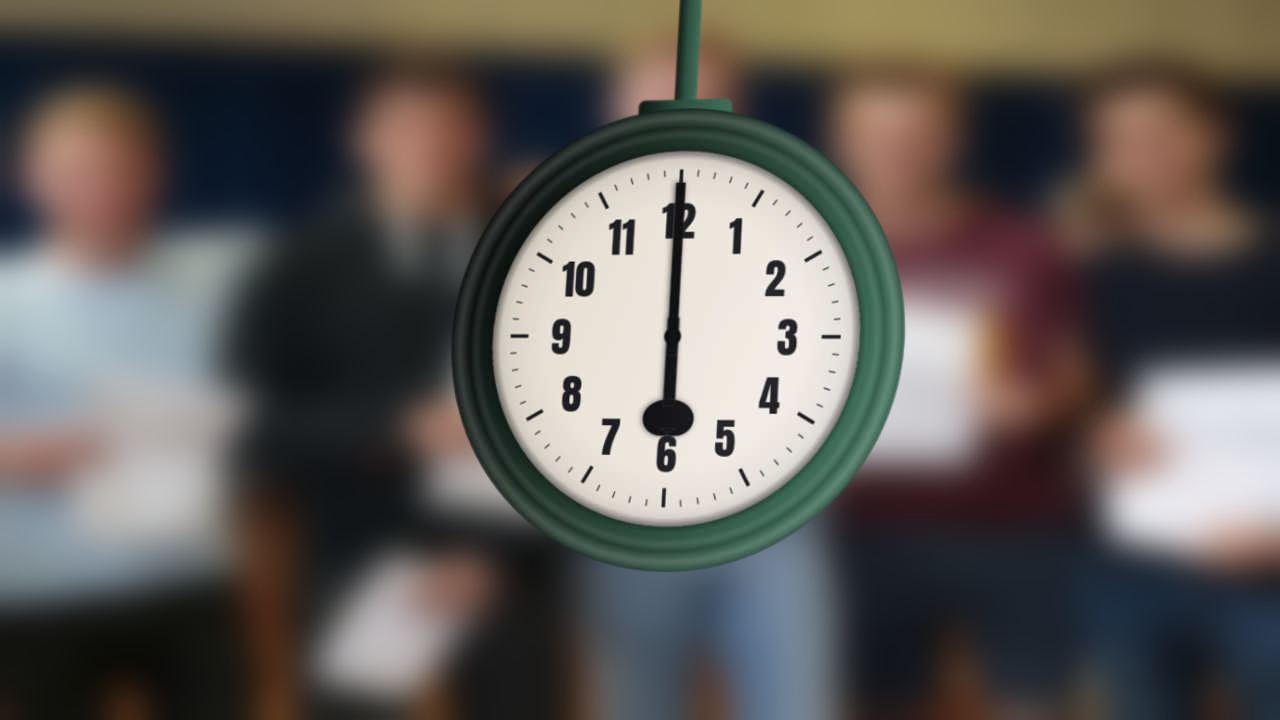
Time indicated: 6h00
